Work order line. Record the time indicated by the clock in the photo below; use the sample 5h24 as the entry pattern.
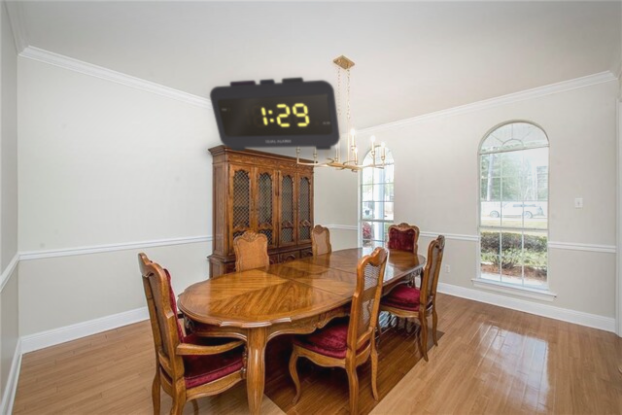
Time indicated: 1h29
